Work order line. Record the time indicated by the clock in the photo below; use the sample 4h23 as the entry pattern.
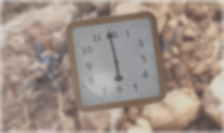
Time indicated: 5h59
